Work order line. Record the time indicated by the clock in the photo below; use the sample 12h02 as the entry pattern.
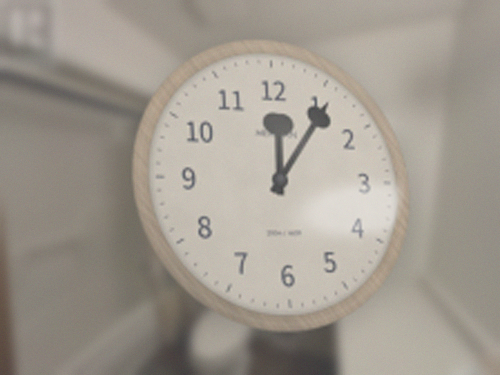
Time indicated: 12h06
